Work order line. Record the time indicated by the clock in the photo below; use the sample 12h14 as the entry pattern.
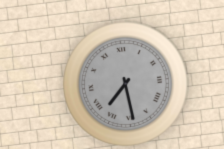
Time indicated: 7h29
